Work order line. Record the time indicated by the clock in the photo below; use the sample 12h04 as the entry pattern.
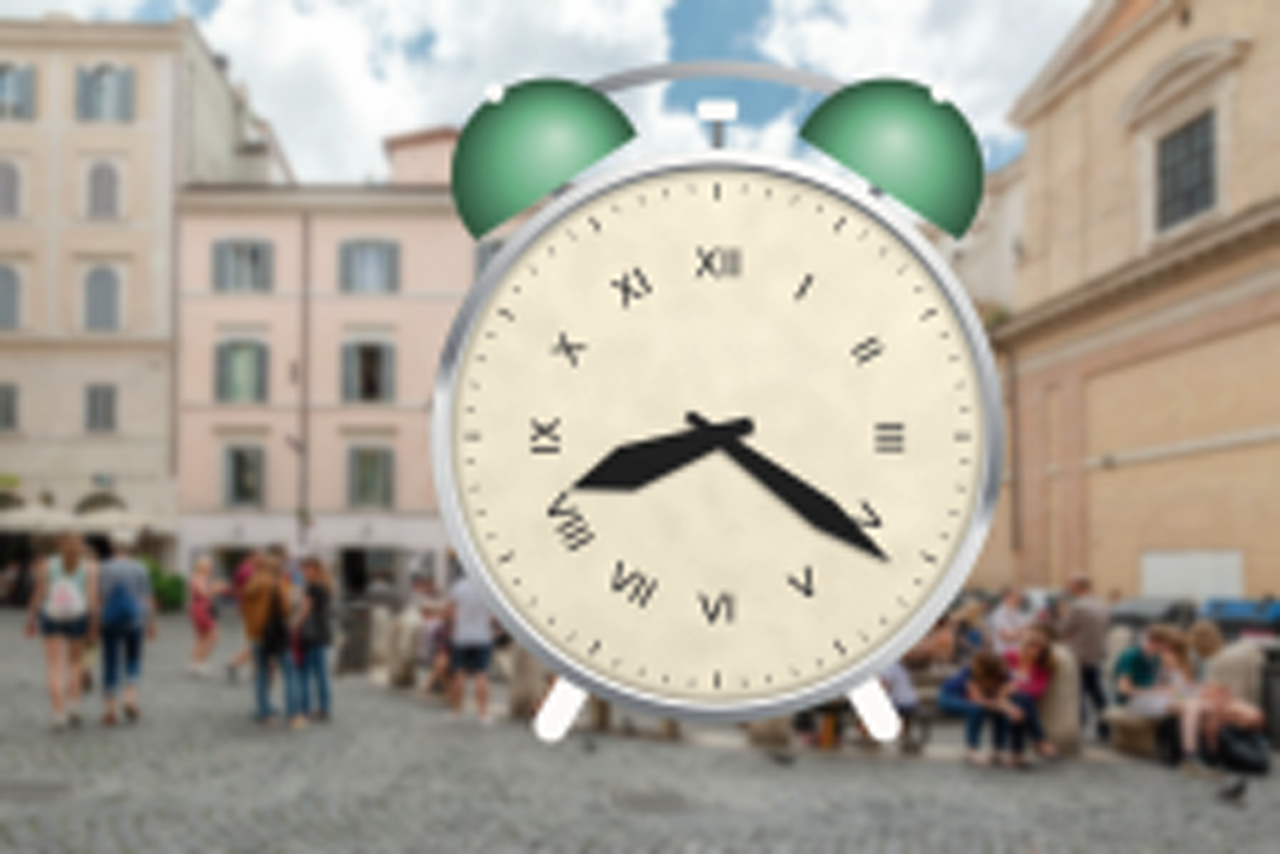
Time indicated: 8h21
